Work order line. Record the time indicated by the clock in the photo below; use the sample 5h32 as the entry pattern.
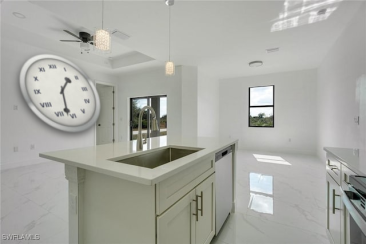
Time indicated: 1h32
